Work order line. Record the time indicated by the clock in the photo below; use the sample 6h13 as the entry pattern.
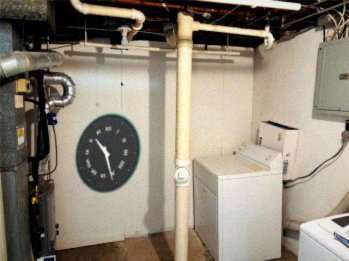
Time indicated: 10h26
